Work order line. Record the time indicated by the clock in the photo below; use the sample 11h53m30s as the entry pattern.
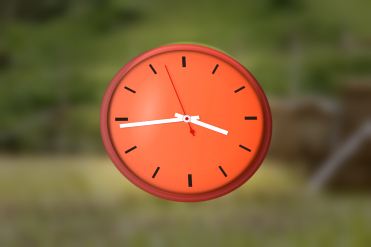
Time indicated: 3h43m57s
